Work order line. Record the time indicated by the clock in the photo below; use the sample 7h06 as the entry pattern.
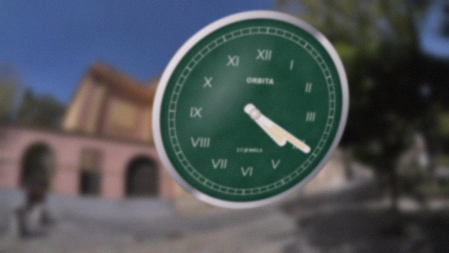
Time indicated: 4h20
